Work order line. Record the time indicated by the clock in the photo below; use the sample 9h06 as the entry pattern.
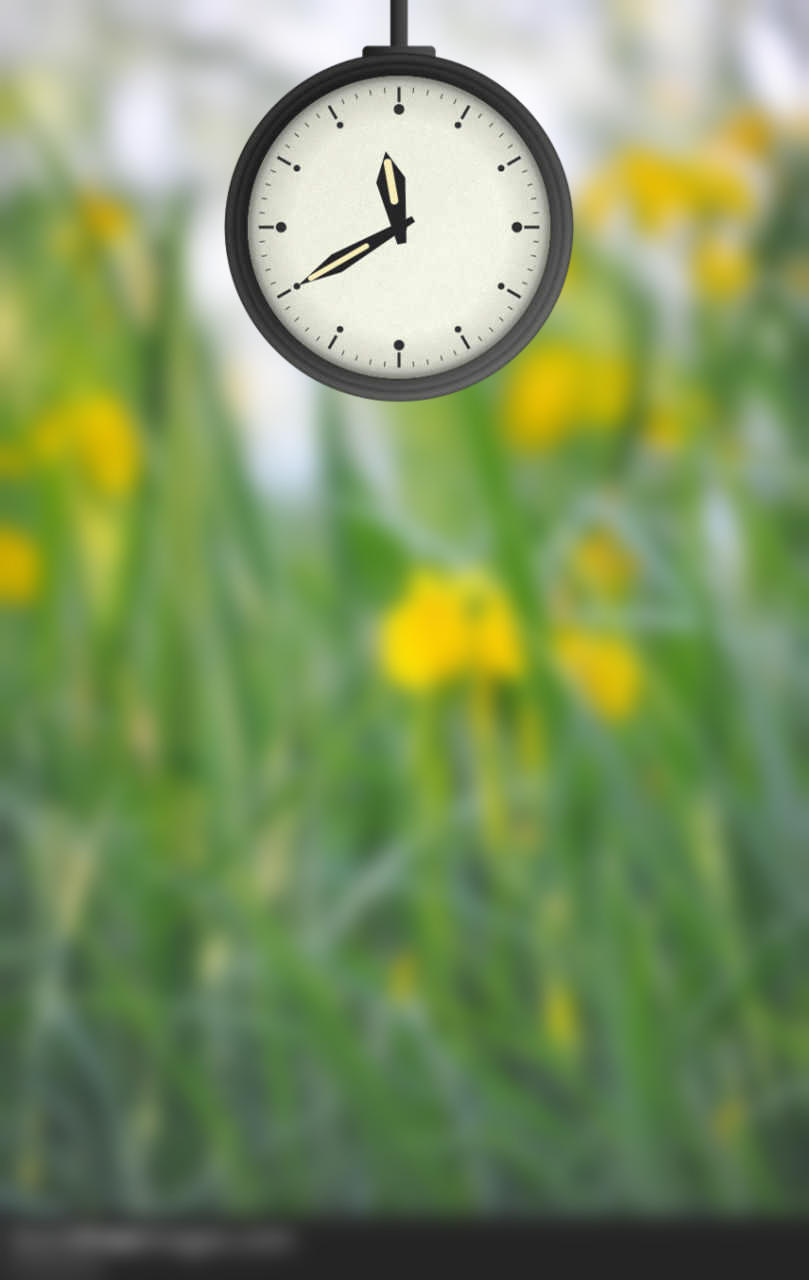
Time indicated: 11h40
